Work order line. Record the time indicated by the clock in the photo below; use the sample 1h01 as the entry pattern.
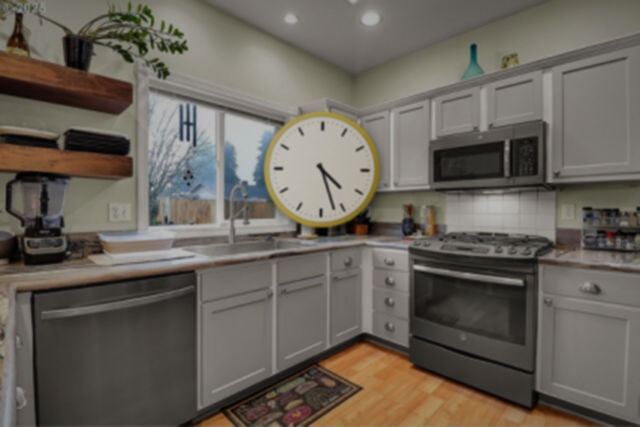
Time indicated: 4h27
